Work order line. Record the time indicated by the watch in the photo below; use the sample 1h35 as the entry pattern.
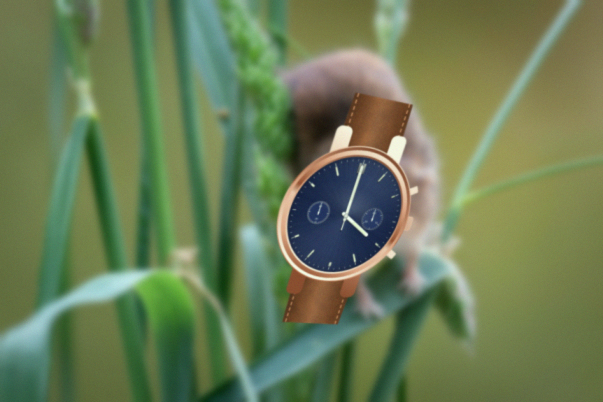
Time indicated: 4h00
